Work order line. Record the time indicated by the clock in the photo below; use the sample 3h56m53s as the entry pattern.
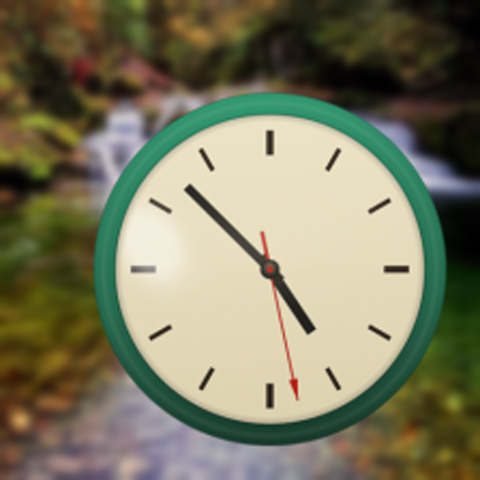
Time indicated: 4h52m28s
